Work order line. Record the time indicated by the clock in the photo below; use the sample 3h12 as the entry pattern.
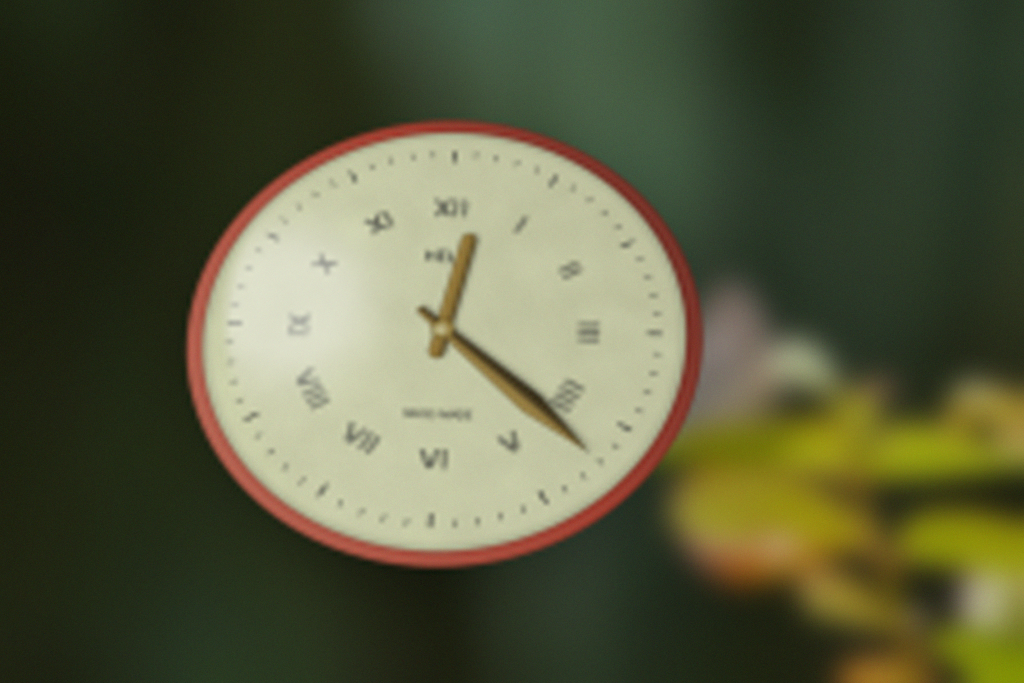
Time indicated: 12h22
